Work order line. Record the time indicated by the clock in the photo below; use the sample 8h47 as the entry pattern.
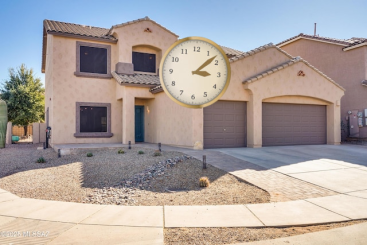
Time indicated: 3h08
